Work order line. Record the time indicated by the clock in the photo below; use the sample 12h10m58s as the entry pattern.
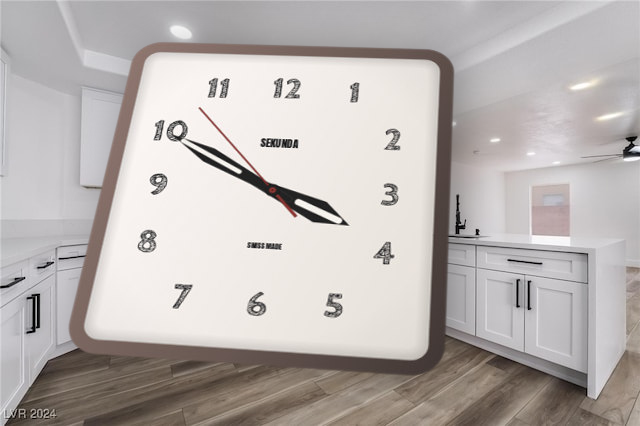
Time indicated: 3h49m53s
